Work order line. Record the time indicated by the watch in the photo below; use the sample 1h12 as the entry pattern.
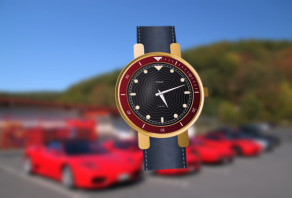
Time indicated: 5h12
